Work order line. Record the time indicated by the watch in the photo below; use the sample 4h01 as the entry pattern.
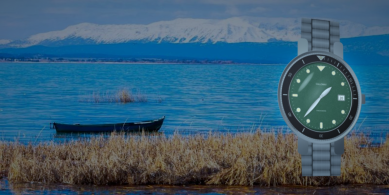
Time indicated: 1h37
